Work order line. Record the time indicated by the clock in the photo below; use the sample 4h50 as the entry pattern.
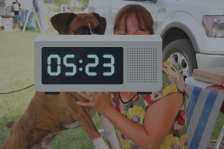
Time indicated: 5h23
